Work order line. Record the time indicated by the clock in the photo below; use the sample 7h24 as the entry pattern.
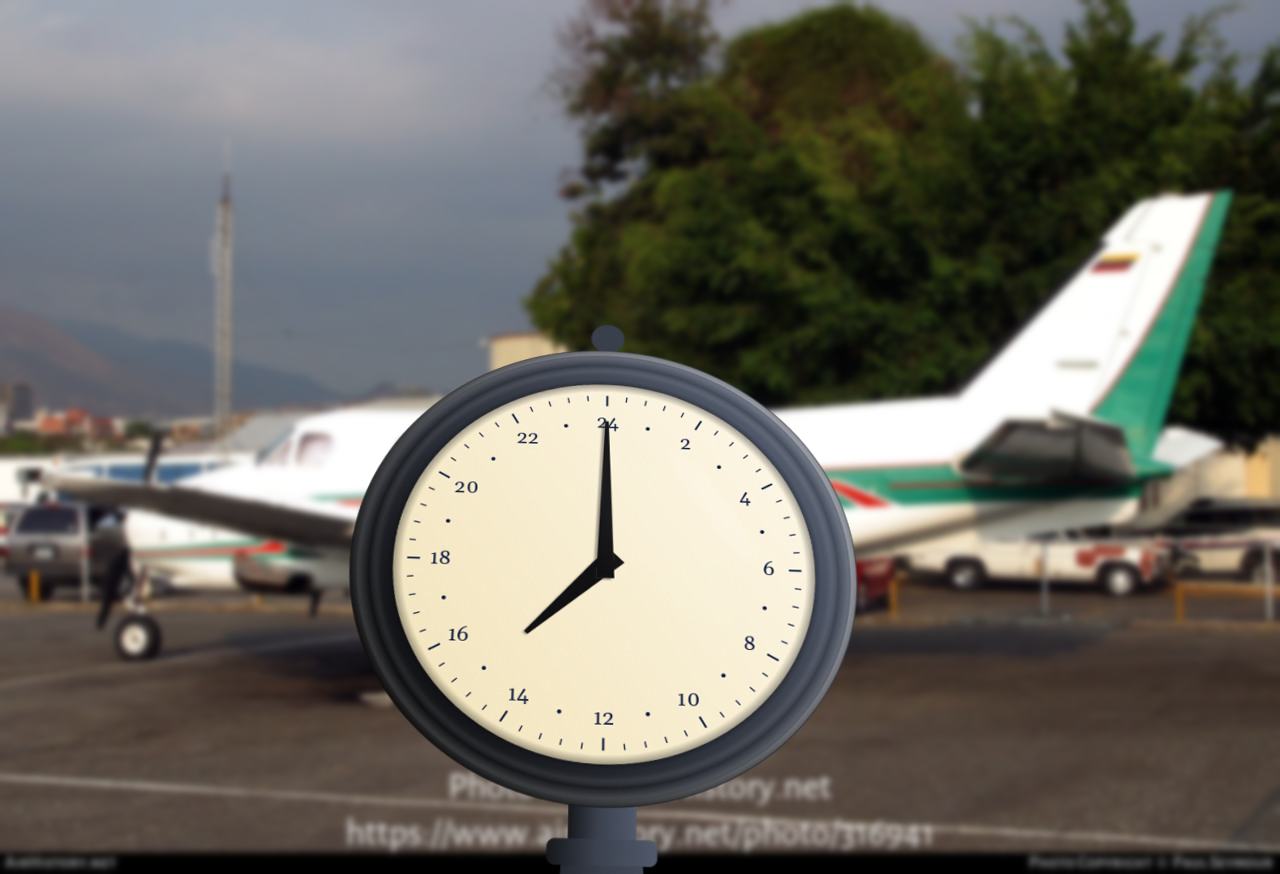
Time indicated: 15h00
